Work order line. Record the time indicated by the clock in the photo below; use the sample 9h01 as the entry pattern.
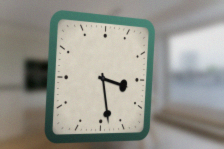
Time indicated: 3h28
